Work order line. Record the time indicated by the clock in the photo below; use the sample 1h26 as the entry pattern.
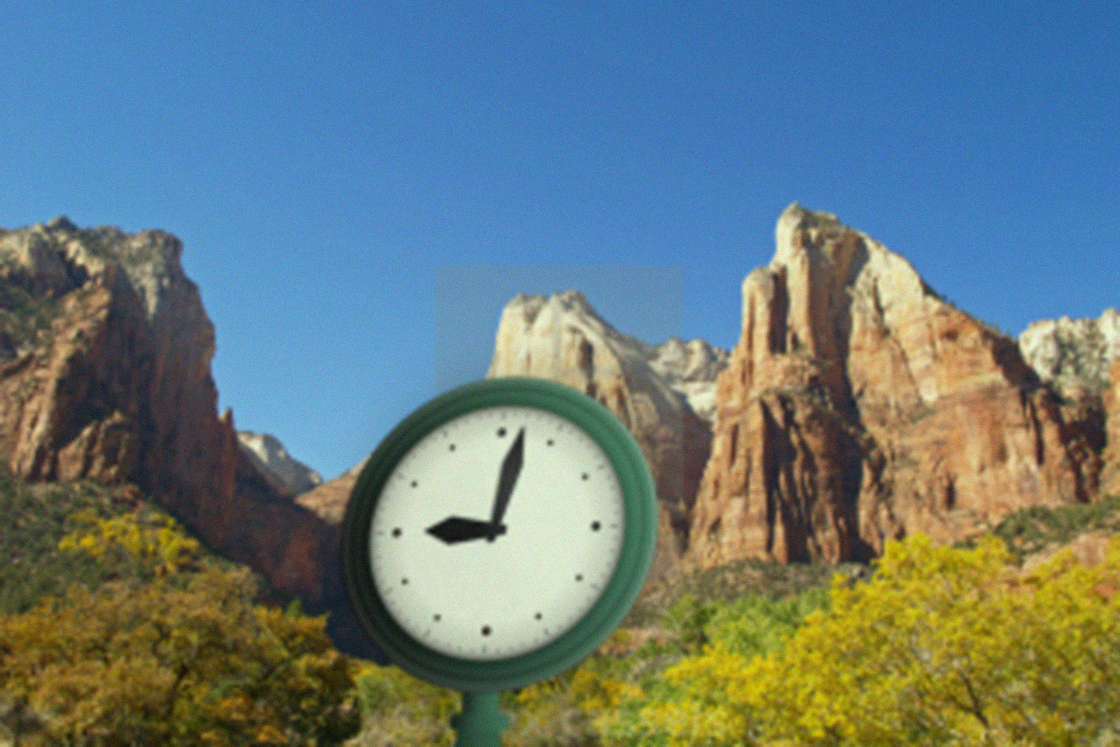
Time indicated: 9h02
